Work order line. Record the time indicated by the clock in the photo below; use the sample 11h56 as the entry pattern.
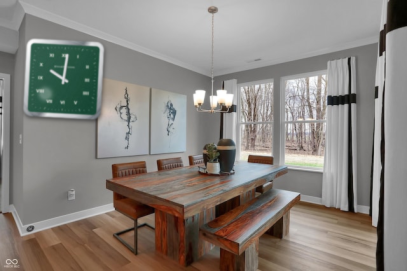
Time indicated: 10h01
